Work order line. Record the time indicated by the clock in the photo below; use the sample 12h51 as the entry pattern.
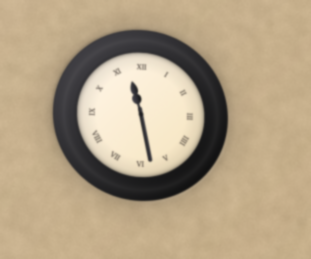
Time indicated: 11h28
